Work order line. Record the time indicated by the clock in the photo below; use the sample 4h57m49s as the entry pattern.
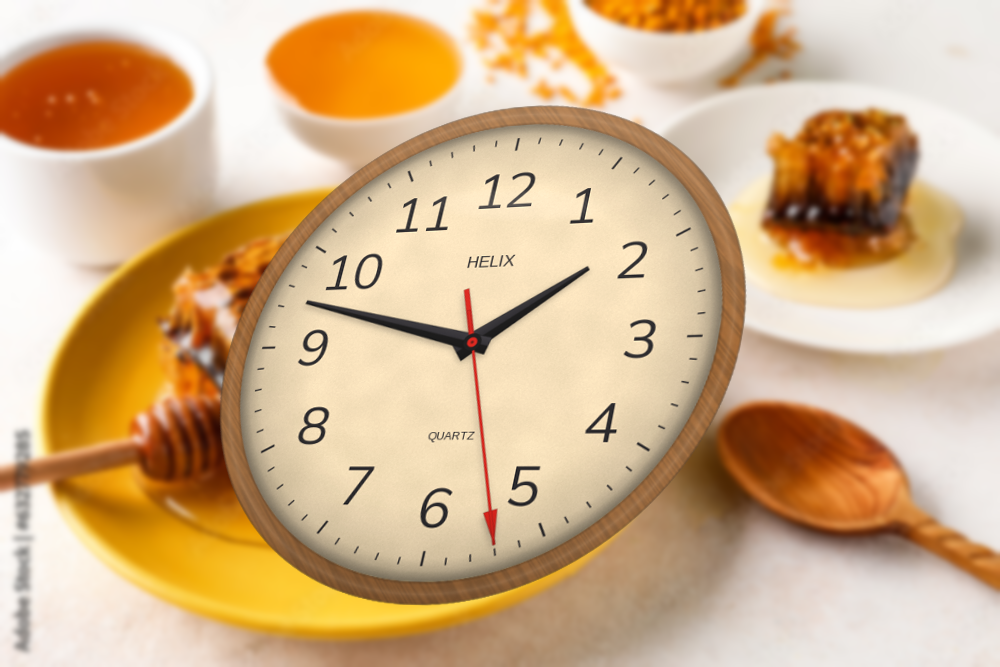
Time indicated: 1h47m27s
